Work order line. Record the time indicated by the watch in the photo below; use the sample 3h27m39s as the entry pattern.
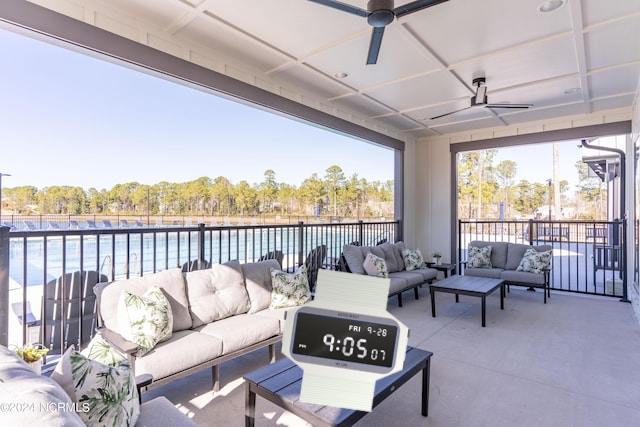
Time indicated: 9h05m07s
